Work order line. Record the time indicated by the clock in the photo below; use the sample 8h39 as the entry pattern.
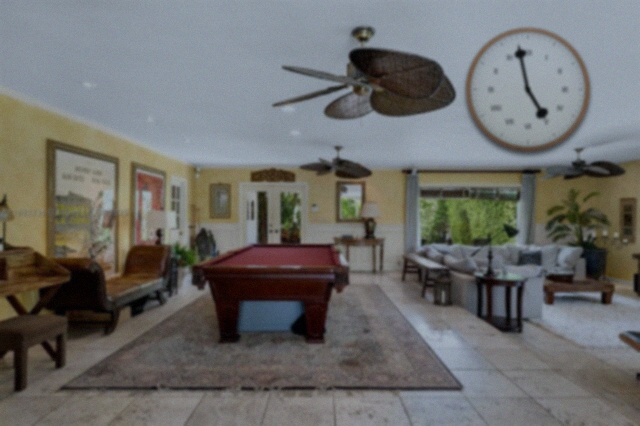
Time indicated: 4h58
